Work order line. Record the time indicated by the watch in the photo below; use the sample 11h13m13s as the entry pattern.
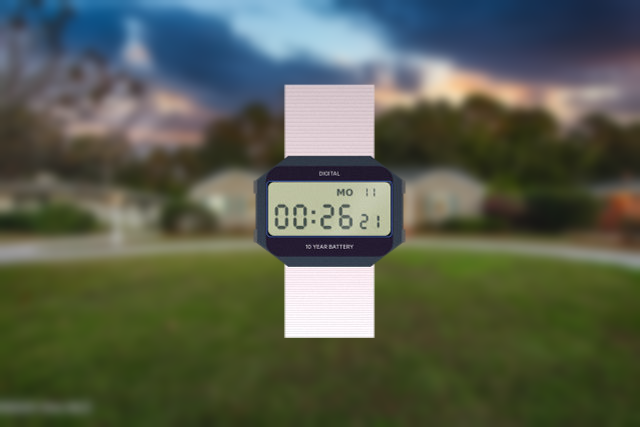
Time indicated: 0h26m21s
